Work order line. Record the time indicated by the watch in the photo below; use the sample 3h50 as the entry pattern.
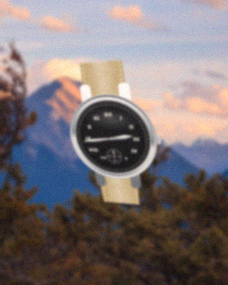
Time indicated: 2h44
